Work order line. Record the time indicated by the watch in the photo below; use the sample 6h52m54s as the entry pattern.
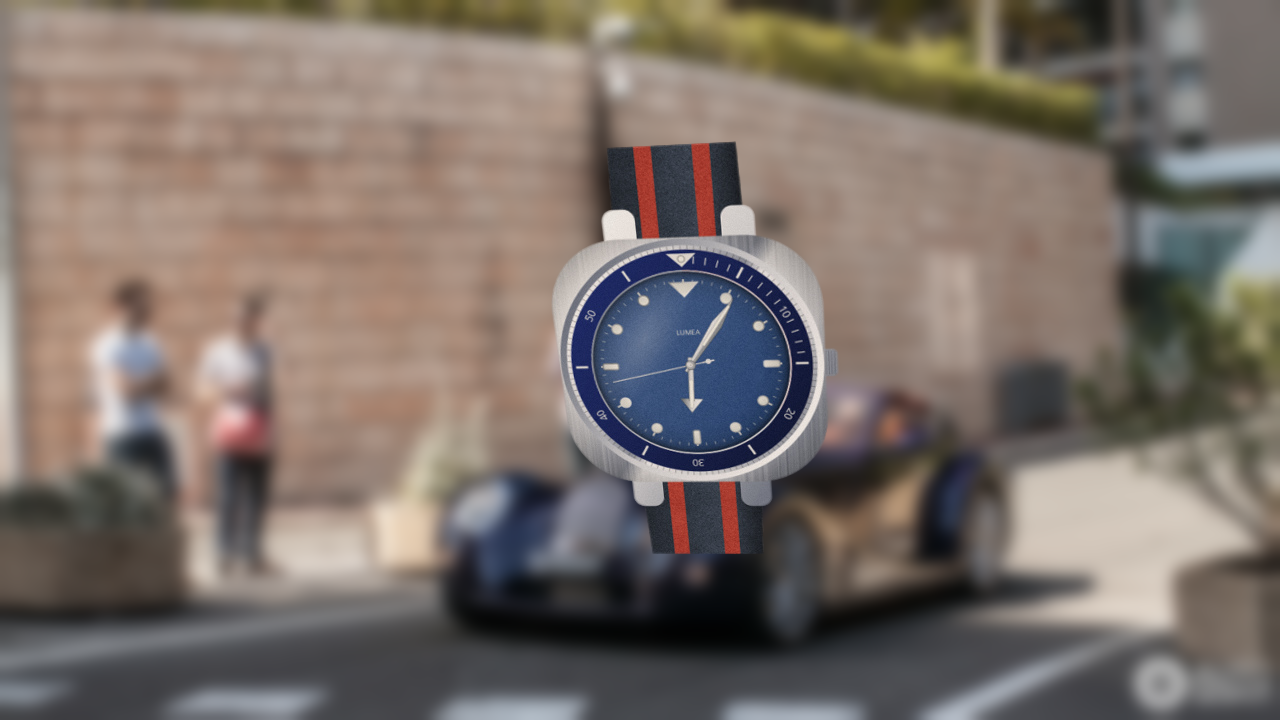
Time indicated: 6h05m43s
